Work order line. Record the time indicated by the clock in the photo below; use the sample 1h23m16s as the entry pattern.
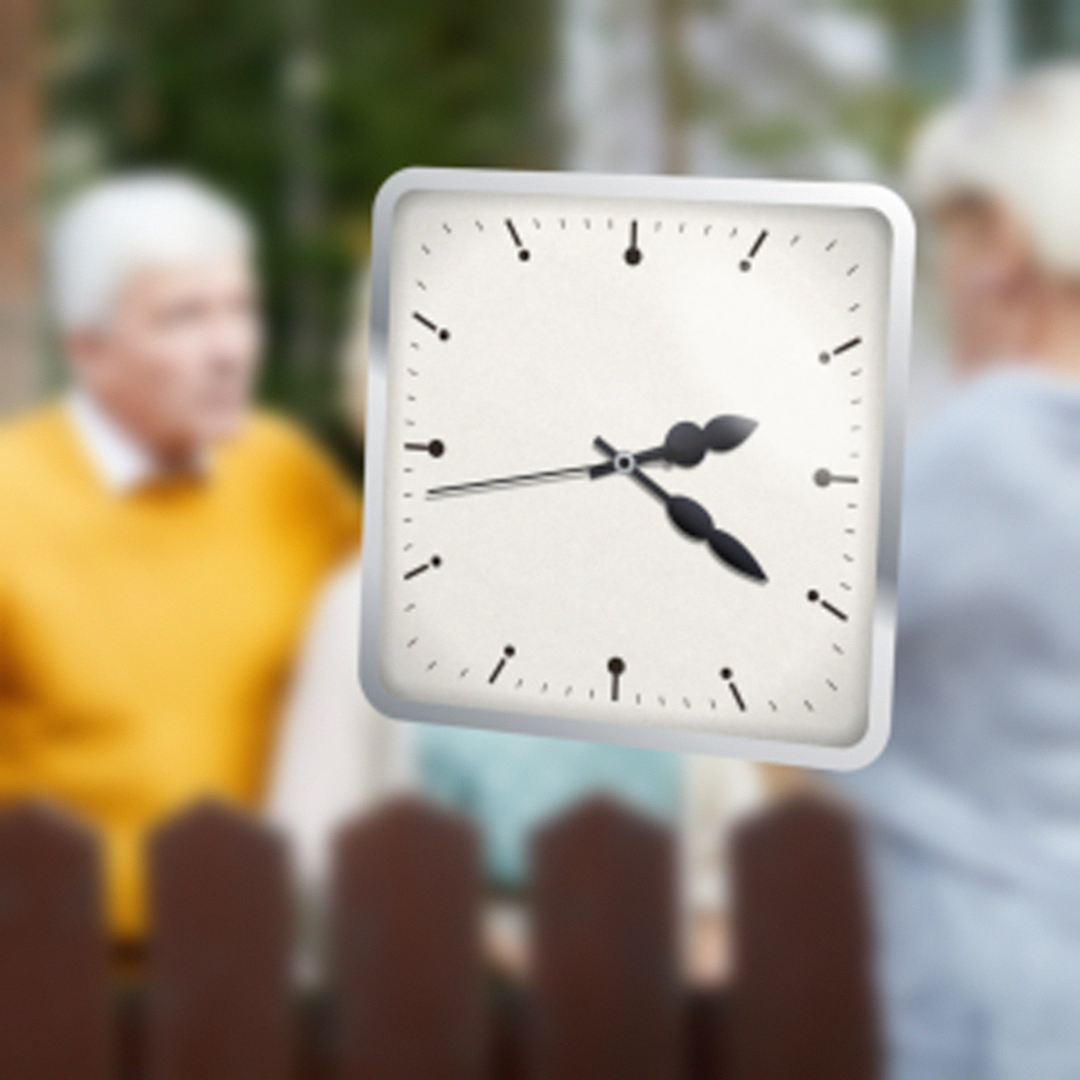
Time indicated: 2h20m43s
